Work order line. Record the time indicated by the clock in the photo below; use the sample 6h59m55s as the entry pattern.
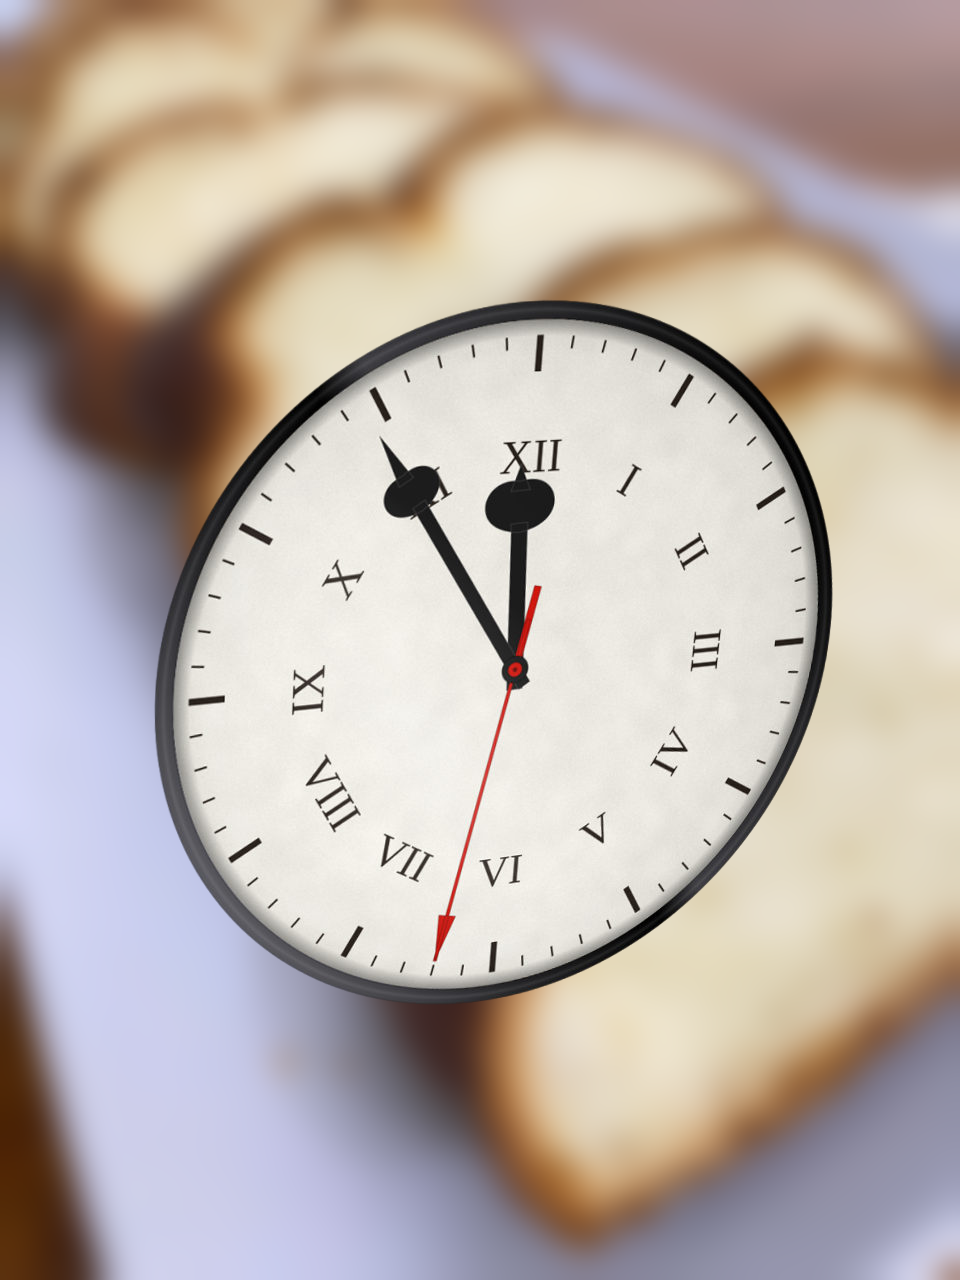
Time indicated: 11h54m32s
